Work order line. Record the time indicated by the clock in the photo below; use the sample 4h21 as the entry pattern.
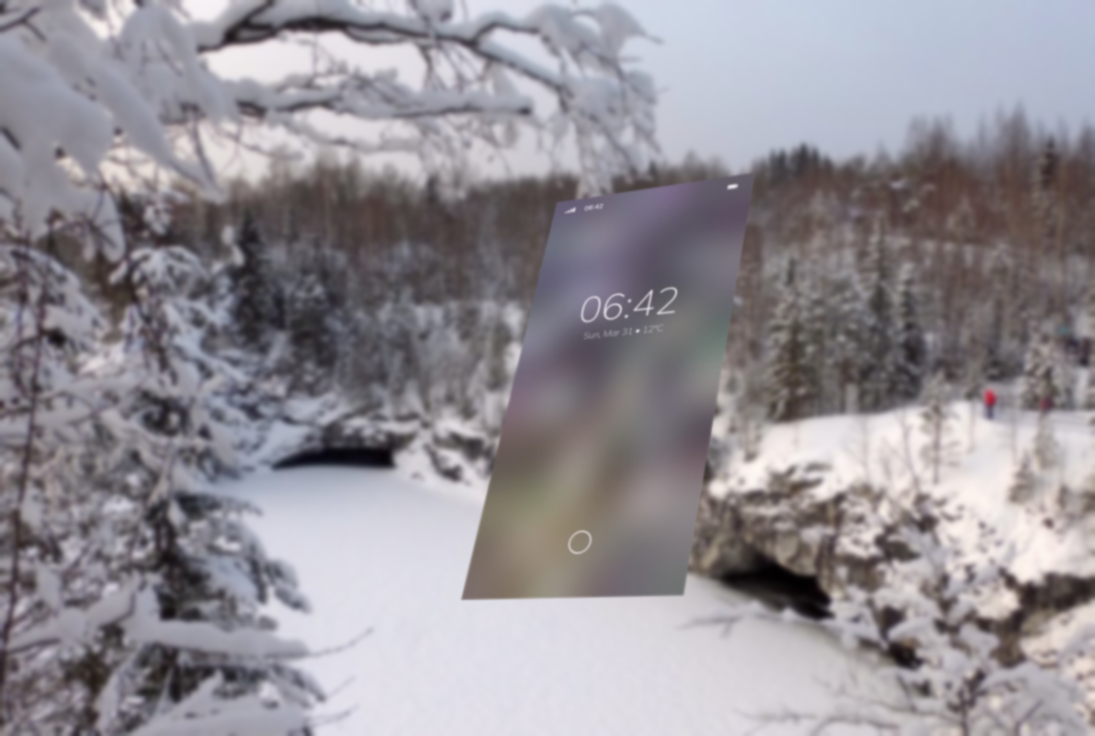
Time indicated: 6h42
